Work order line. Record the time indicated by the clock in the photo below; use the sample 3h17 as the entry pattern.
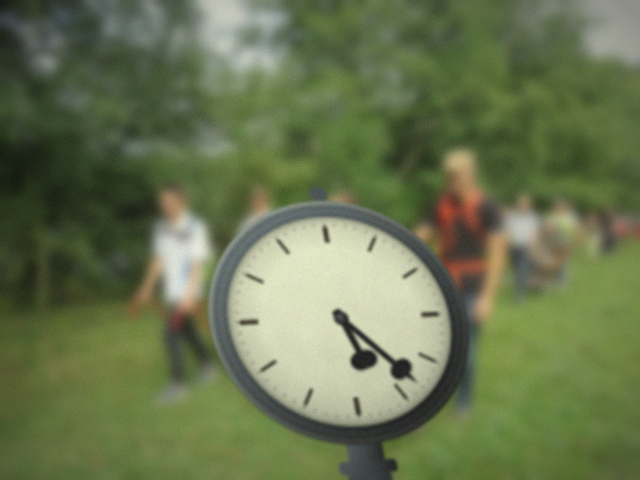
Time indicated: 5h23
